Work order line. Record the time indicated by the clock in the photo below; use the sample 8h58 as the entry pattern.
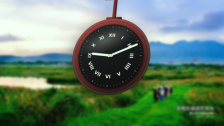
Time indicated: 9h11
